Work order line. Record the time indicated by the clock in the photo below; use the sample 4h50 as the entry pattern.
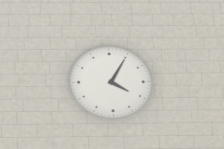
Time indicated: 4h05
